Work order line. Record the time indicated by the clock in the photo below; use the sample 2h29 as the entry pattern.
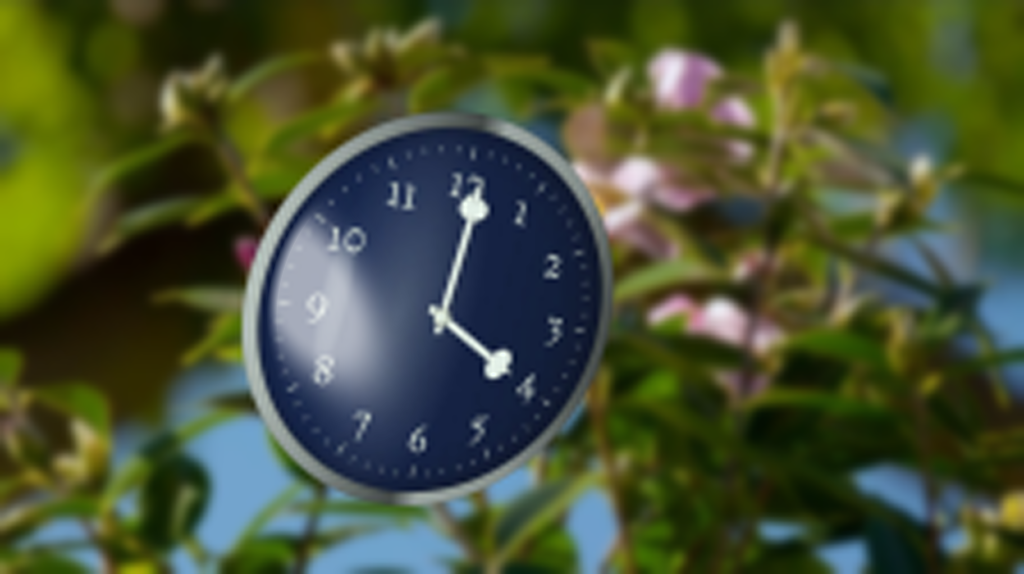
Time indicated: 4h01
